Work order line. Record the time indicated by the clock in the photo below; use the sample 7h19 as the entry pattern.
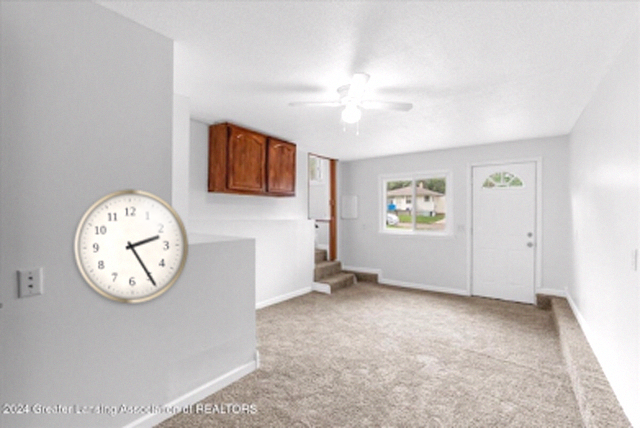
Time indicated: 2h25
